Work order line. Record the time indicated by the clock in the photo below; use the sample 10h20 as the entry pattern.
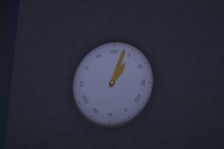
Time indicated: 1h03
